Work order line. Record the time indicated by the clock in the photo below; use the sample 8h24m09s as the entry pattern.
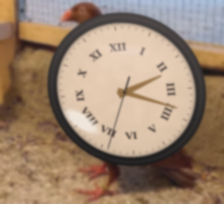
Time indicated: 2h18m34s
